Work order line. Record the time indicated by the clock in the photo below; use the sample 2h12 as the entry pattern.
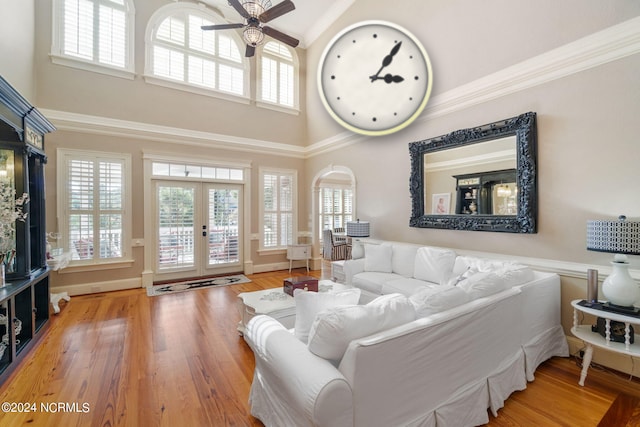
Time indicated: 3h06
